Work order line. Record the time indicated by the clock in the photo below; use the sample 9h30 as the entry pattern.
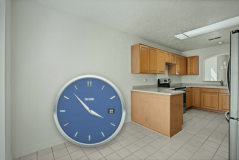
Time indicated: 3h53
